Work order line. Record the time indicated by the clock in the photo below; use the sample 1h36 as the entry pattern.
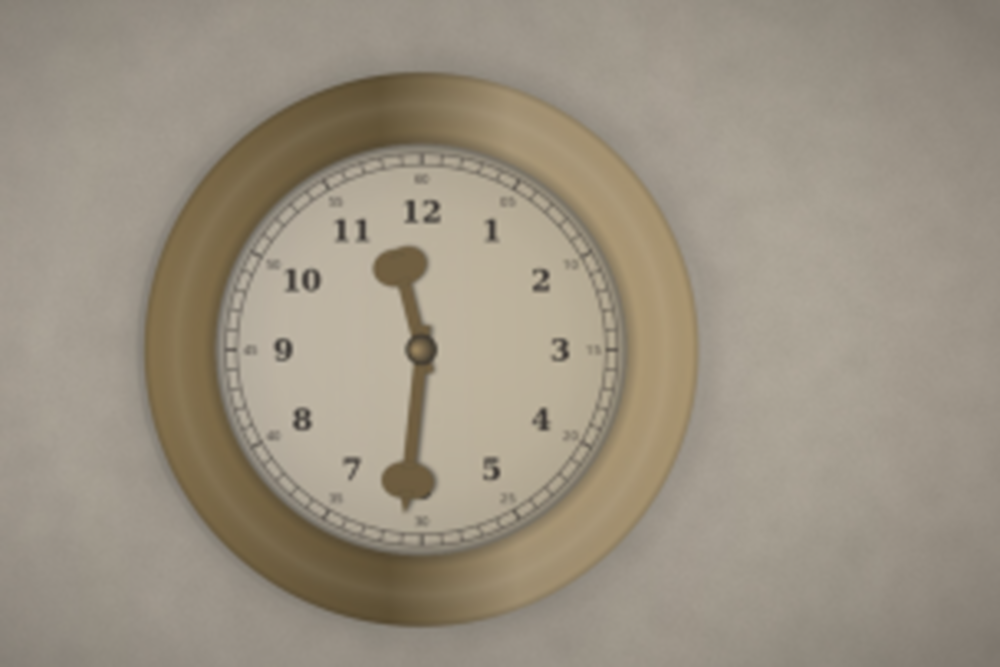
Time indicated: 11h31
